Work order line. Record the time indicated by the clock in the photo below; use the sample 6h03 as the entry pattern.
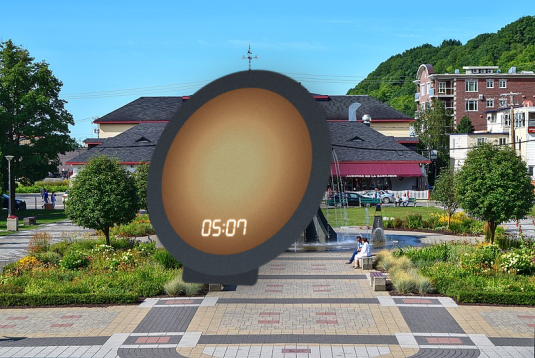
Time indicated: 5h07
